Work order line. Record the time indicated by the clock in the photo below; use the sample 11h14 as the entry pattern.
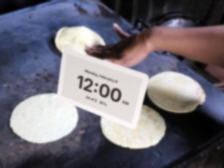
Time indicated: 12h00
